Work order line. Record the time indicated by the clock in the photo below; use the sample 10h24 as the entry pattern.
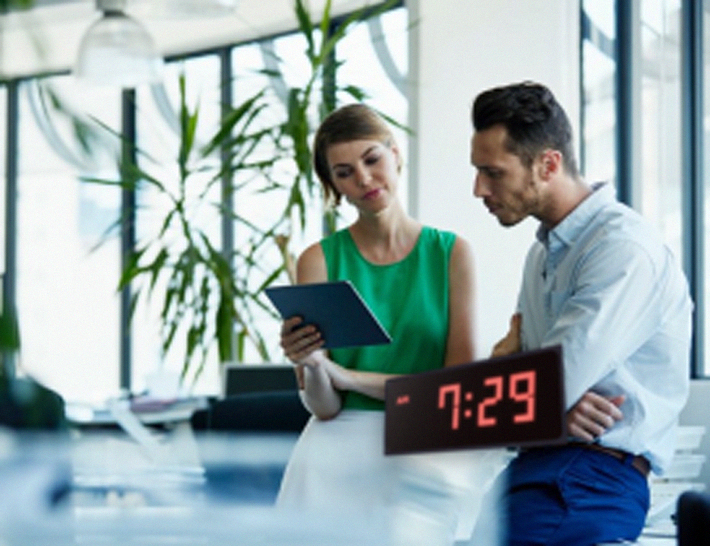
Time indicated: 7h29
